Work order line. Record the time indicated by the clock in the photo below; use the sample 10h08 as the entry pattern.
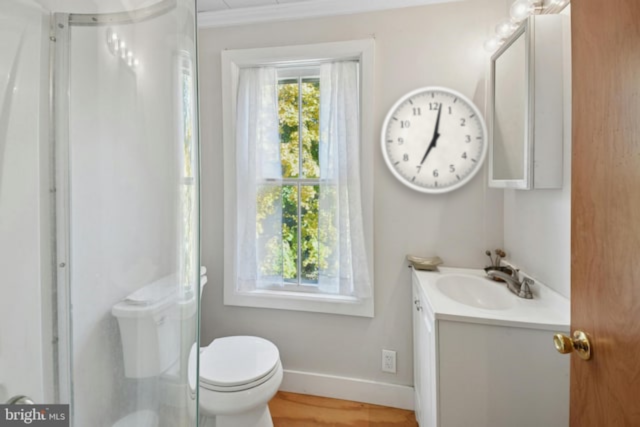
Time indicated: 7h02
